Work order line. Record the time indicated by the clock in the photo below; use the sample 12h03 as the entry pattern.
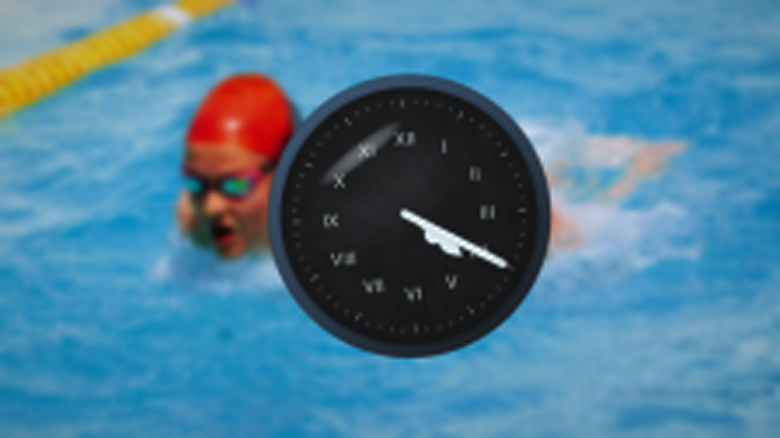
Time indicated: 4h20
